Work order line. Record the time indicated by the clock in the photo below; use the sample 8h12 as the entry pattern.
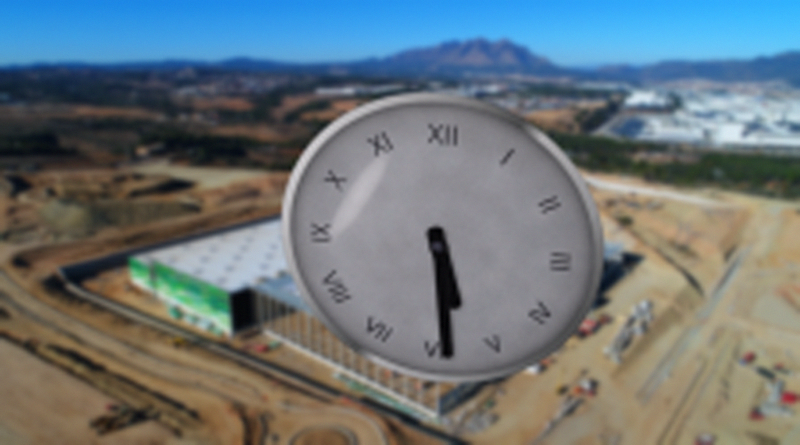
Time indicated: 5h29
